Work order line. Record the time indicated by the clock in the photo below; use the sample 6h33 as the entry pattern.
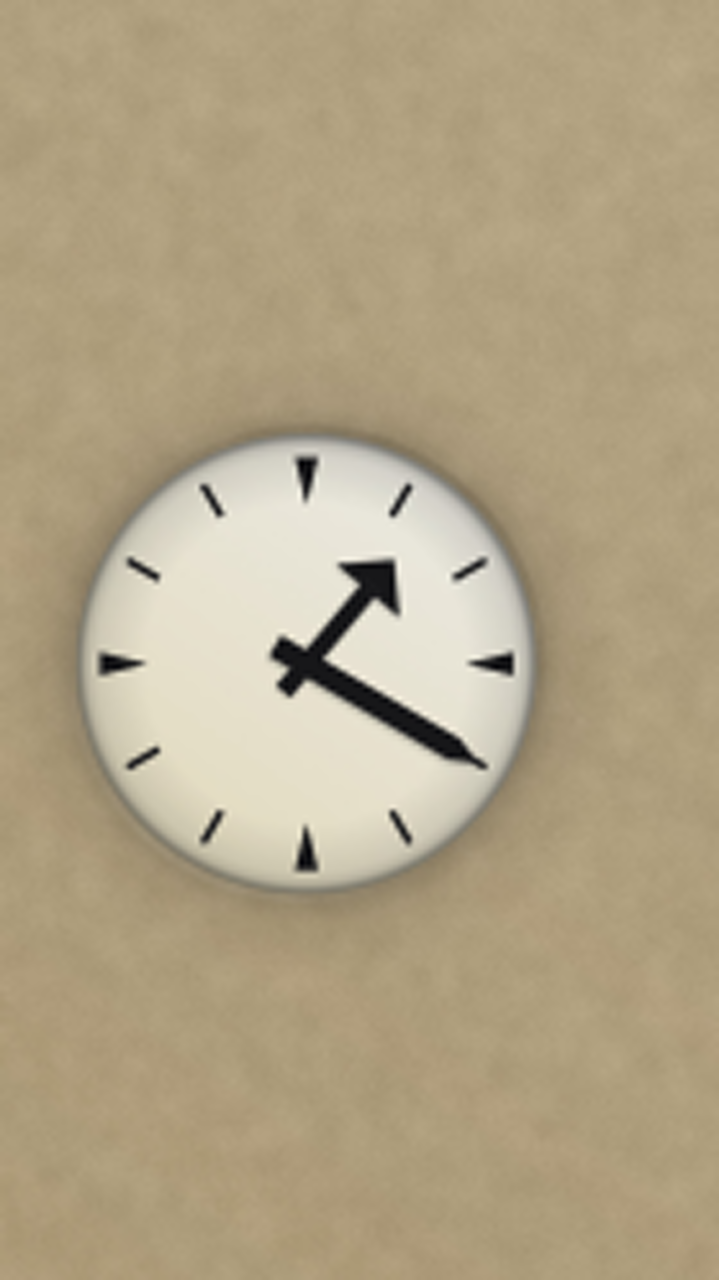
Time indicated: 1h20
